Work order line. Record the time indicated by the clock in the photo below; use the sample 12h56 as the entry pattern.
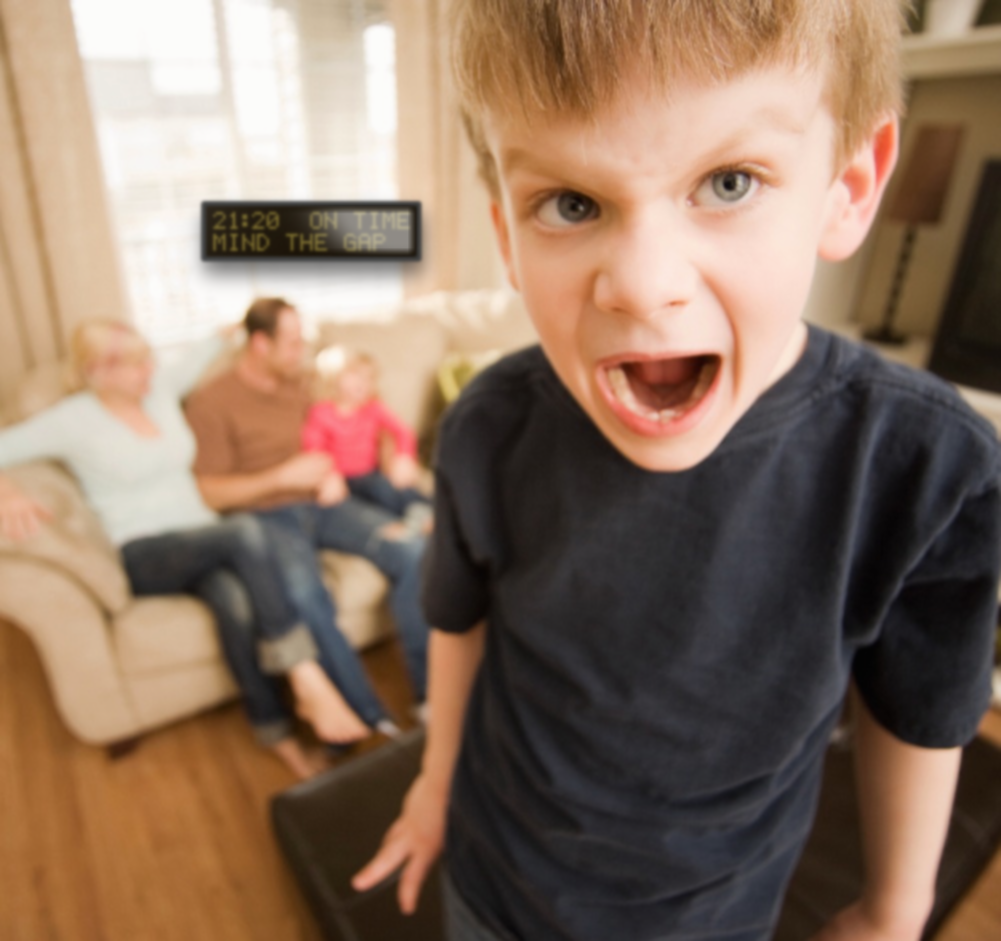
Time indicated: 21h20
